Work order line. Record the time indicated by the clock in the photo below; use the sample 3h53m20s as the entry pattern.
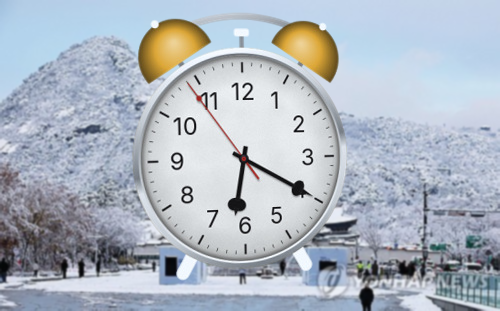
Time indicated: 6h19m54s
